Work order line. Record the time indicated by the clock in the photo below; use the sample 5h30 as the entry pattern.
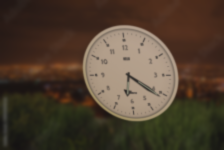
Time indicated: 6h21
